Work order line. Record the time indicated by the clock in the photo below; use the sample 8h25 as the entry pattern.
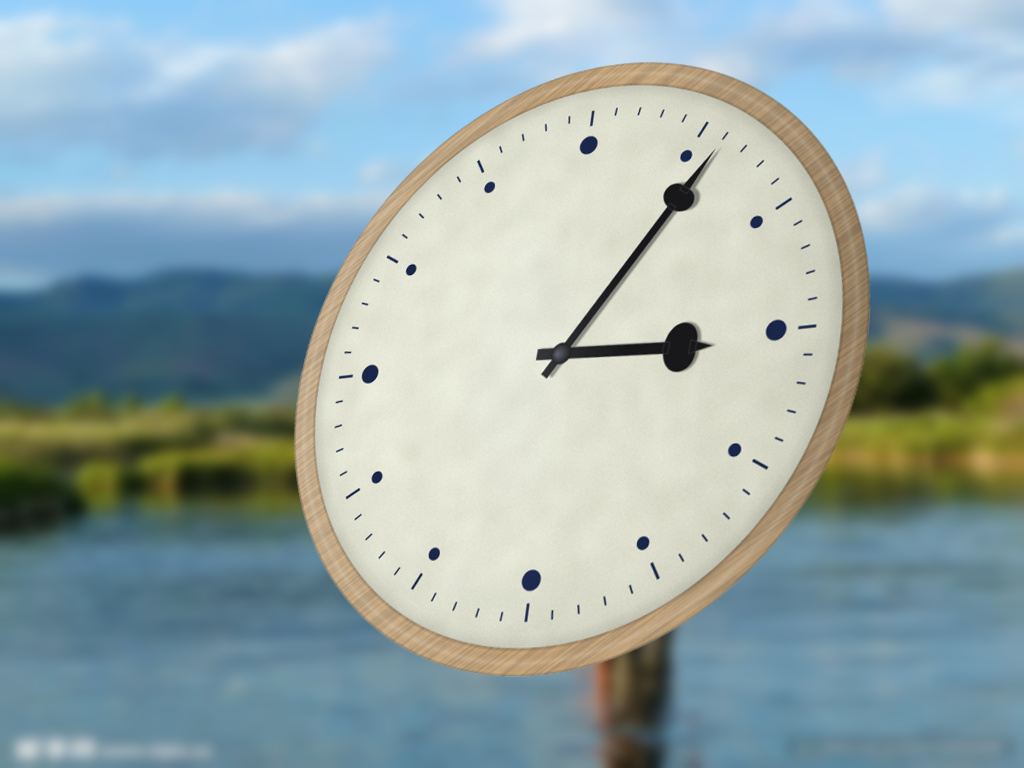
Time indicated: 3h06
